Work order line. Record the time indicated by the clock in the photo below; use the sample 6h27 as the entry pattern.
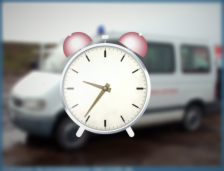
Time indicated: 9h36
